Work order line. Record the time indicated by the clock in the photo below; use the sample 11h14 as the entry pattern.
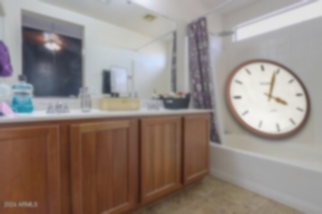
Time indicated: 4h04
